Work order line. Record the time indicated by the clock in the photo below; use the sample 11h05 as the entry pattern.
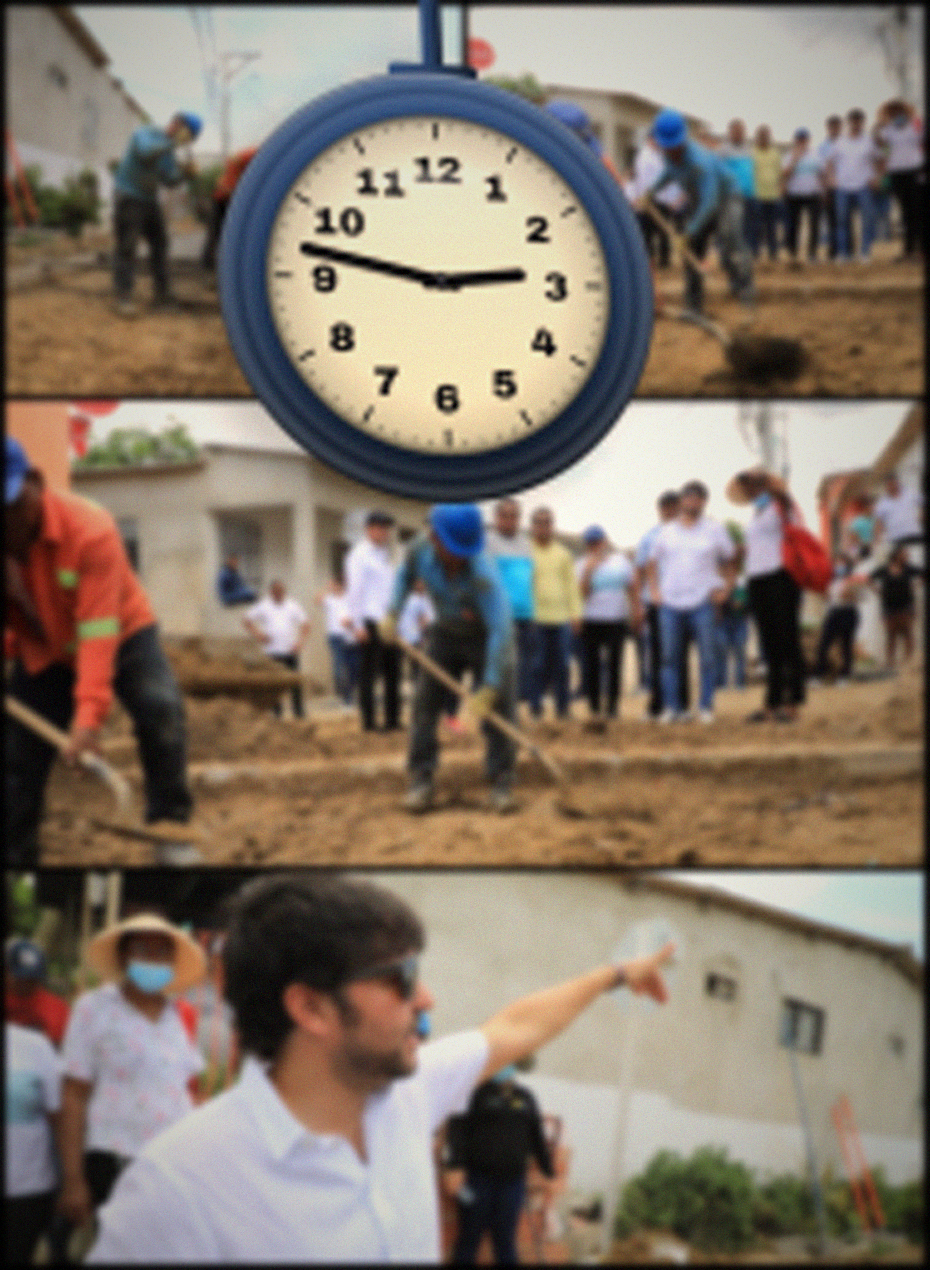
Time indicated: 2h47
